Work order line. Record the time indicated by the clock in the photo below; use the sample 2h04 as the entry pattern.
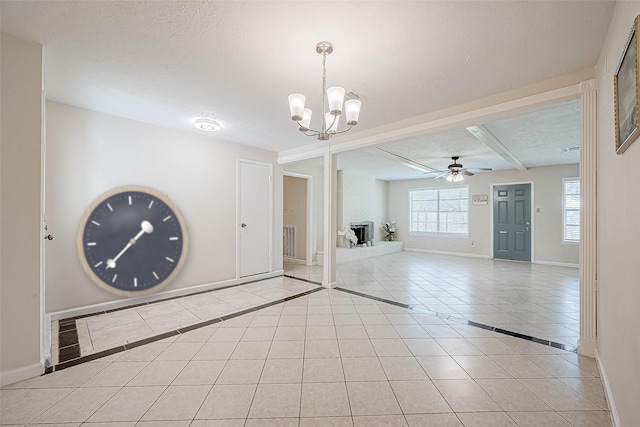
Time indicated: 1h38
